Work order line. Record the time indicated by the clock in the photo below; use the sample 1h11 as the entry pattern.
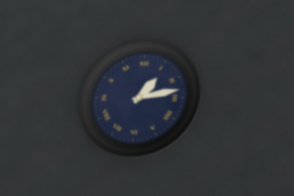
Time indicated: 1h13
